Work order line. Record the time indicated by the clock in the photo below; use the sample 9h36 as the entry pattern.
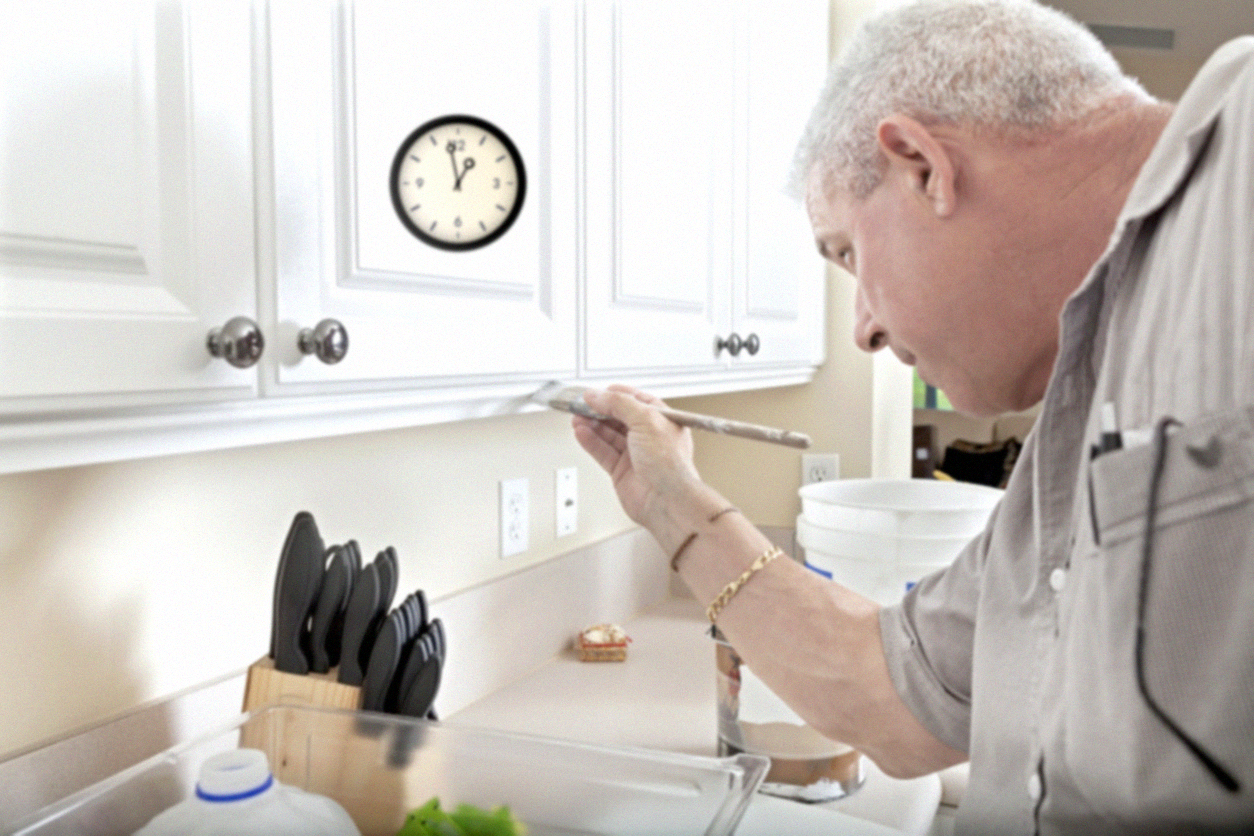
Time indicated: 12h58
